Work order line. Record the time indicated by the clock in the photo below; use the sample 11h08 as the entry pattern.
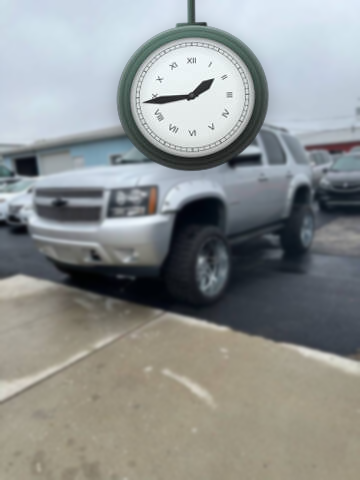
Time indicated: 1h44
